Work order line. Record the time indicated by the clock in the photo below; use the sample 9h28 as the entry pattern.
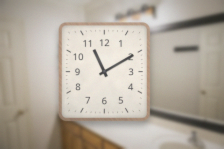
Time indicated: 11h10
